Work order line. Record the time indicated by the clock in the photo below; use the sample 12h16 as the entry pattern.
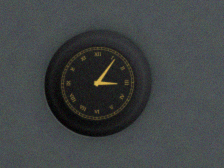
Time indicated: 3h06
